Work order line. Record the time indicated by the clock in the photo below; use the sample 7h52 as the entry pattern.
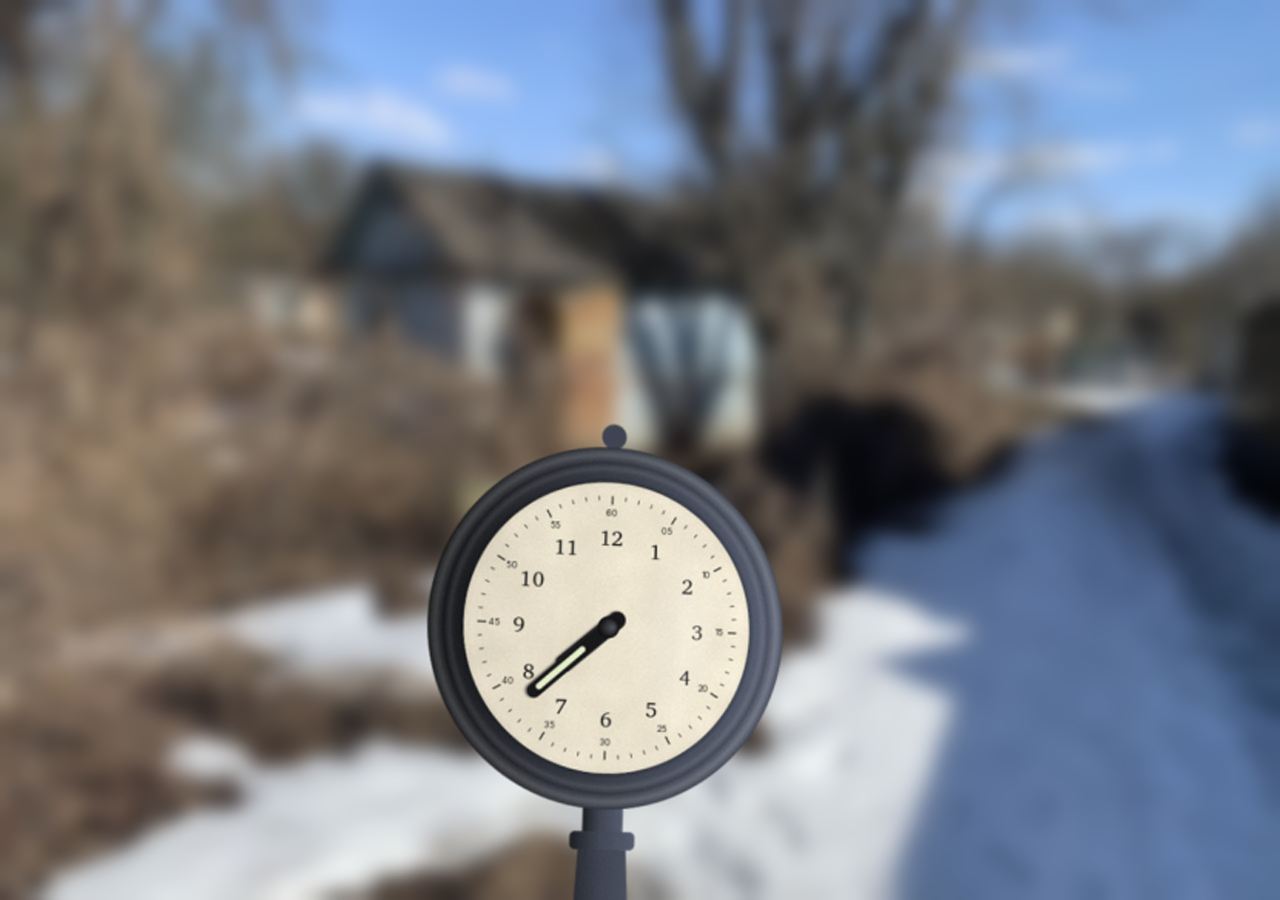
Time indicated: 7h38
